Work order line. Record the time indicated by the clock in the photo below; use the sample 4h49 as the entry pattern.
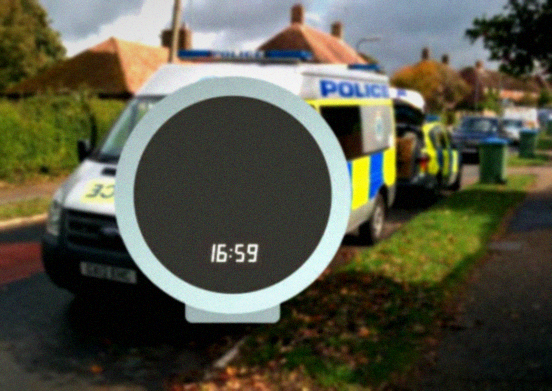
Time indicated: 16h59
